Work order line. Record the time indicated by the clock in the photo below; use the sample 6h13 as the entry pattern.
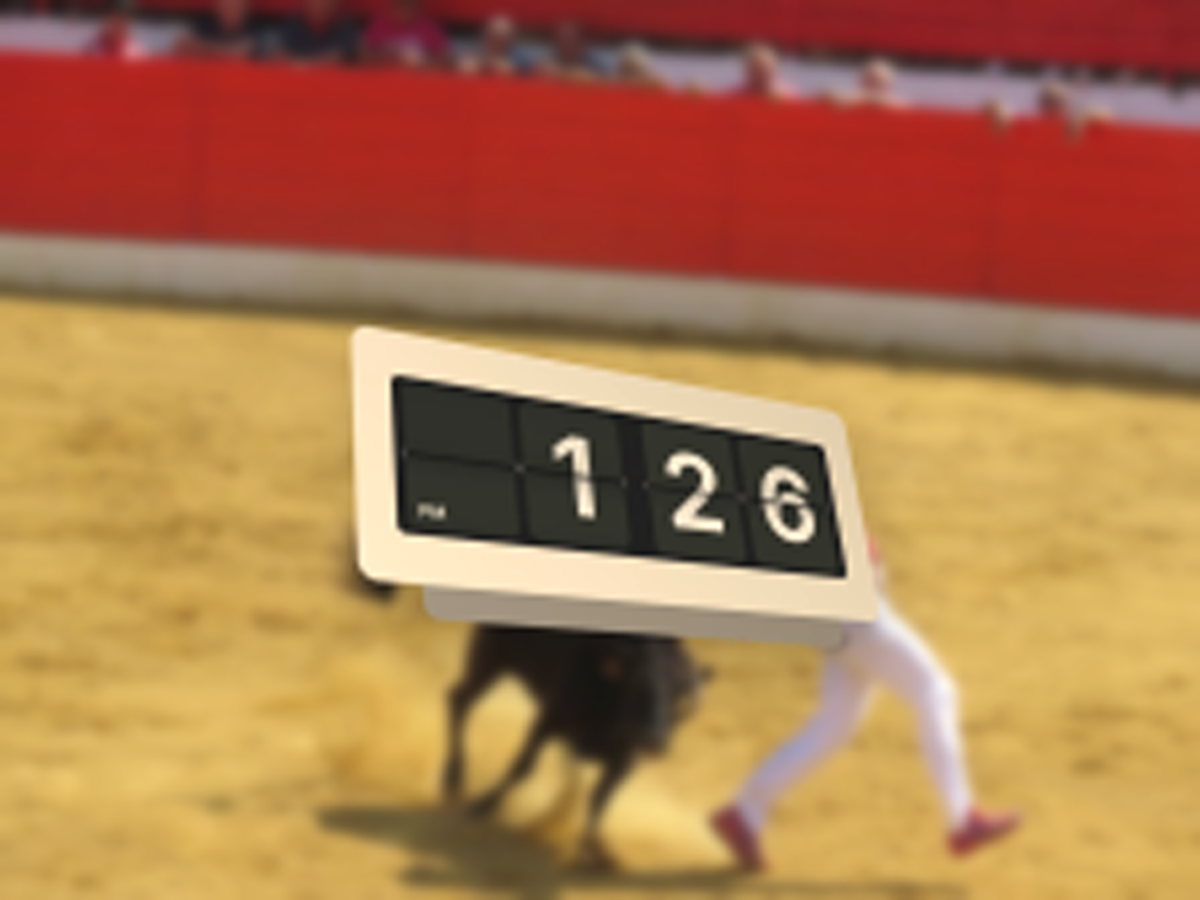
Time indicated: 1h26
